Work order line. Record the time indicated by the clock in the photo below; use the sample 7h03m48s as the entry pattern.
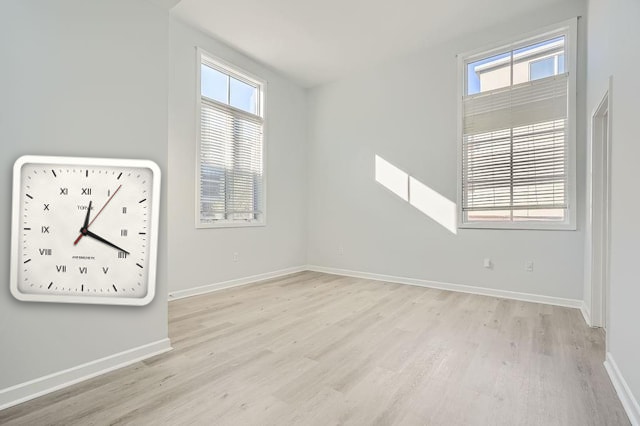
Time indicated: 12h19m06s
